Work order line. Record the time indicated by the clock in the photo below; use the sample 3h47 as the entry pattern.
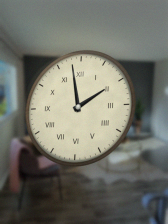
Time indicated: 1h58
